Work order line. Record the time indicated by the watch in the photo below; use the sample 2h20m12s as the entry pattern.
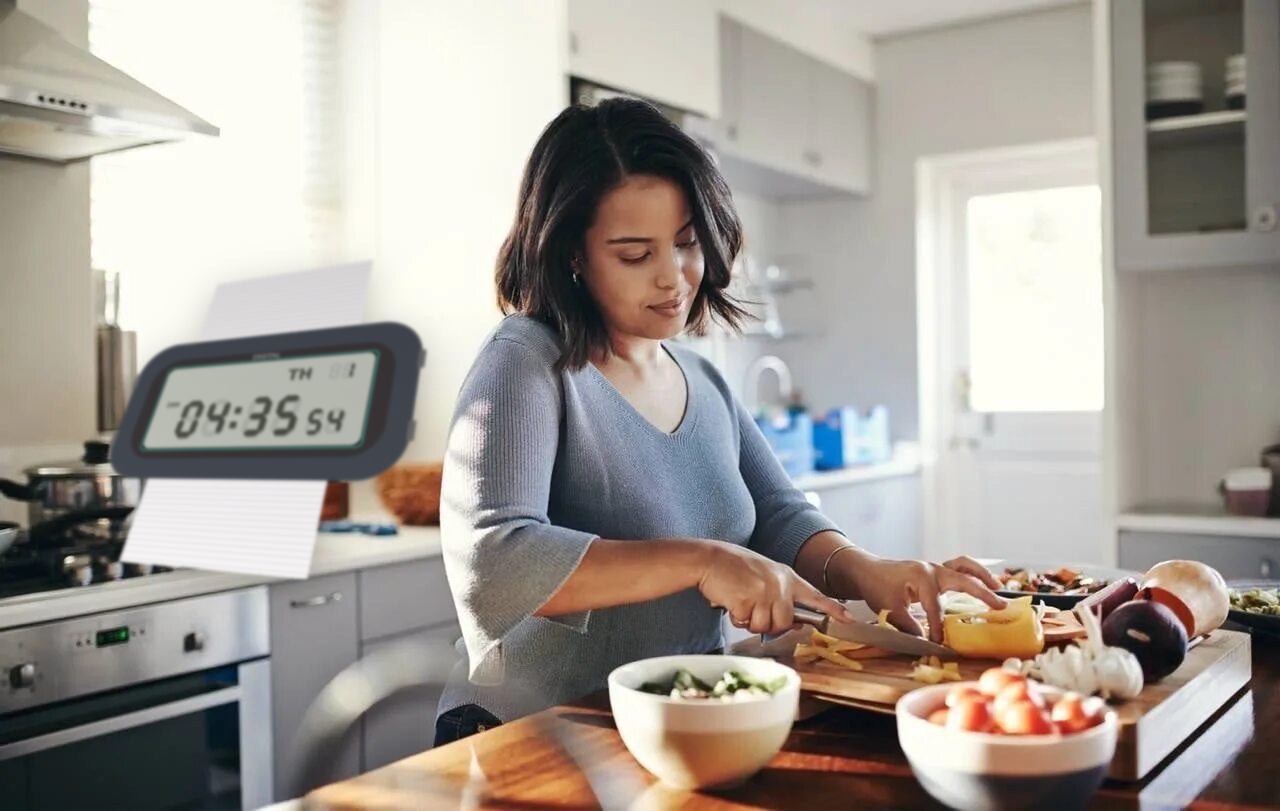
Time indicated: 4h35m54s
